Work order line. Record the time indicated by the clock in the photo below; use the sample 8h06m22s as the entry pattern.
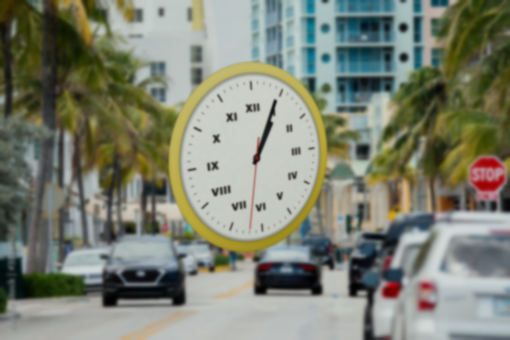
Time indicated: 1h04m32s
